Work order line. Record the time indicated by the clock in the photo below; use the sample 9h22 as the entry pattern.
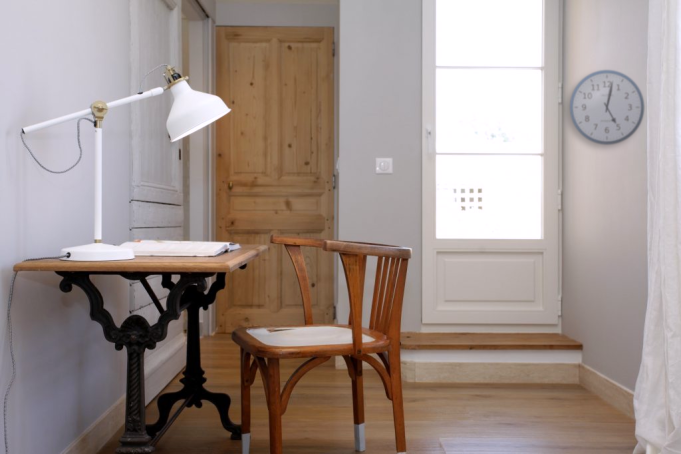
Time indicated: 5h02
